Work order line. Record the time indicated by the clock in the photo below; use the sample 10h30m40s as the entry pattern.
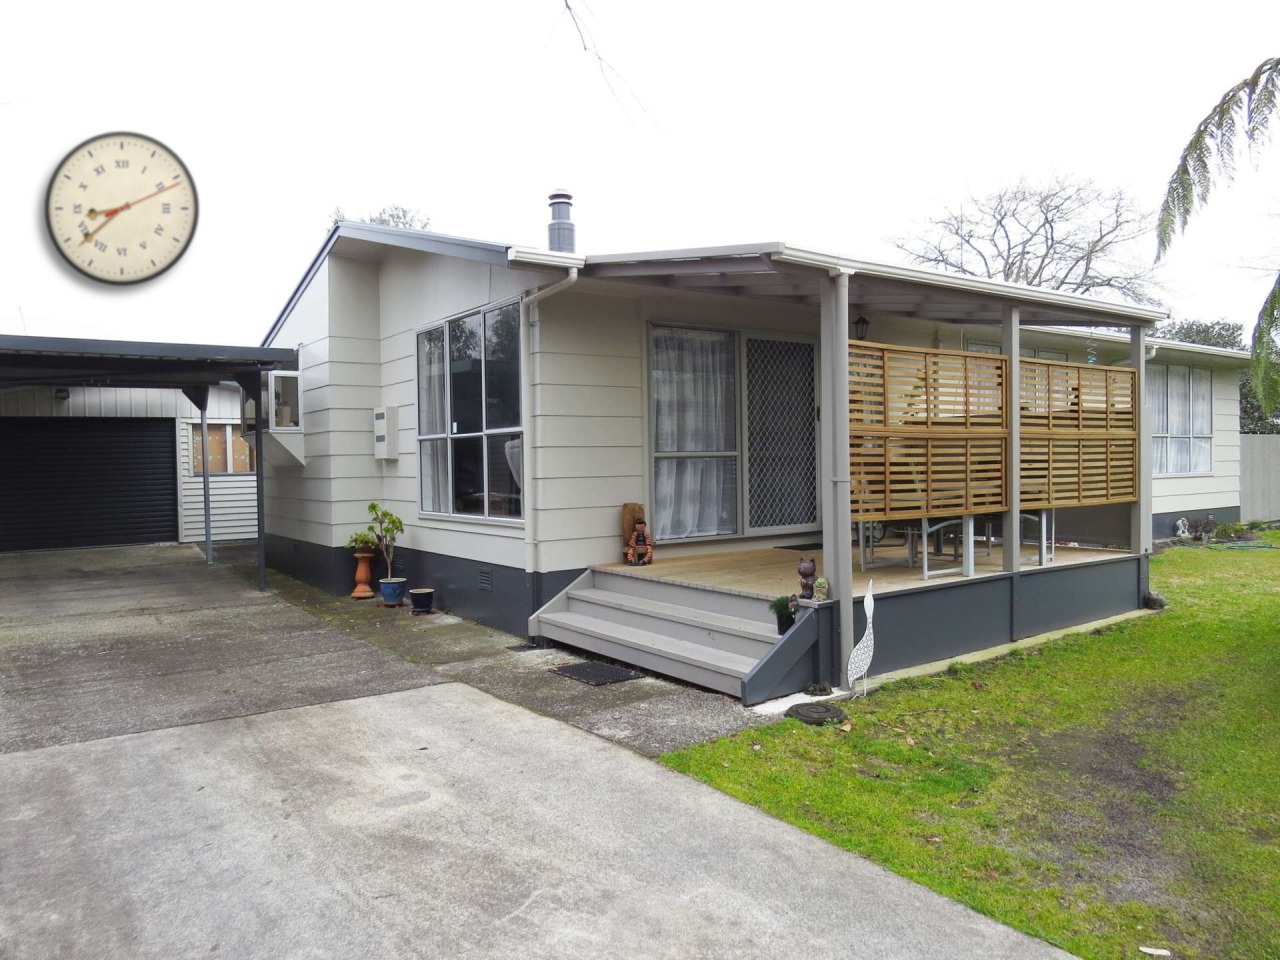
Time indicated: 8h38m11s
